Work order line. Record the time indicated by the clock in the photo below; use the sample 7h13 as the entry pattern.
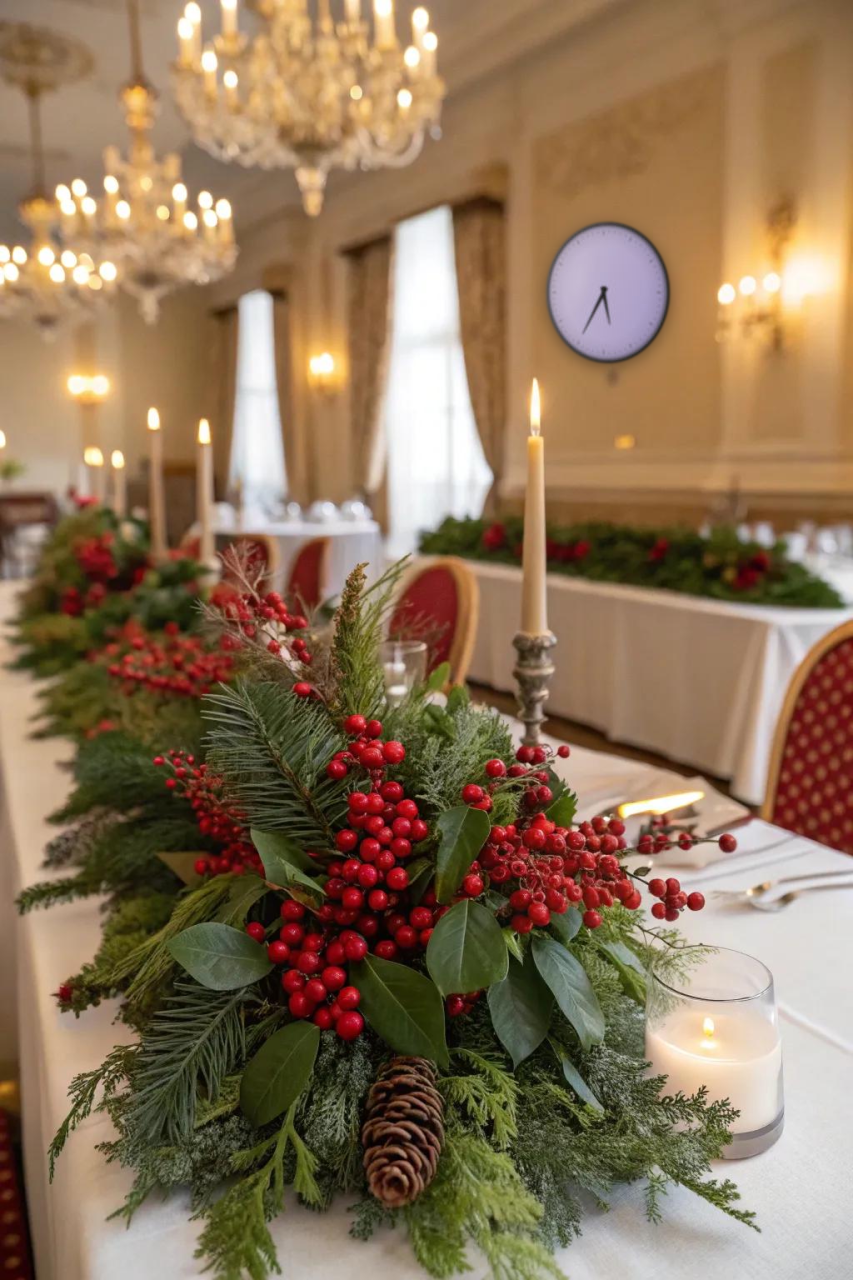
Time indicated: 5h35
